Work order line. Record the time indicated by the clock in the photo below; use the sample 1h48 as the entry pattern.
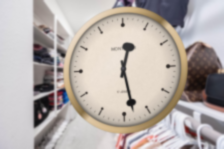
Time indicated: 12h28
